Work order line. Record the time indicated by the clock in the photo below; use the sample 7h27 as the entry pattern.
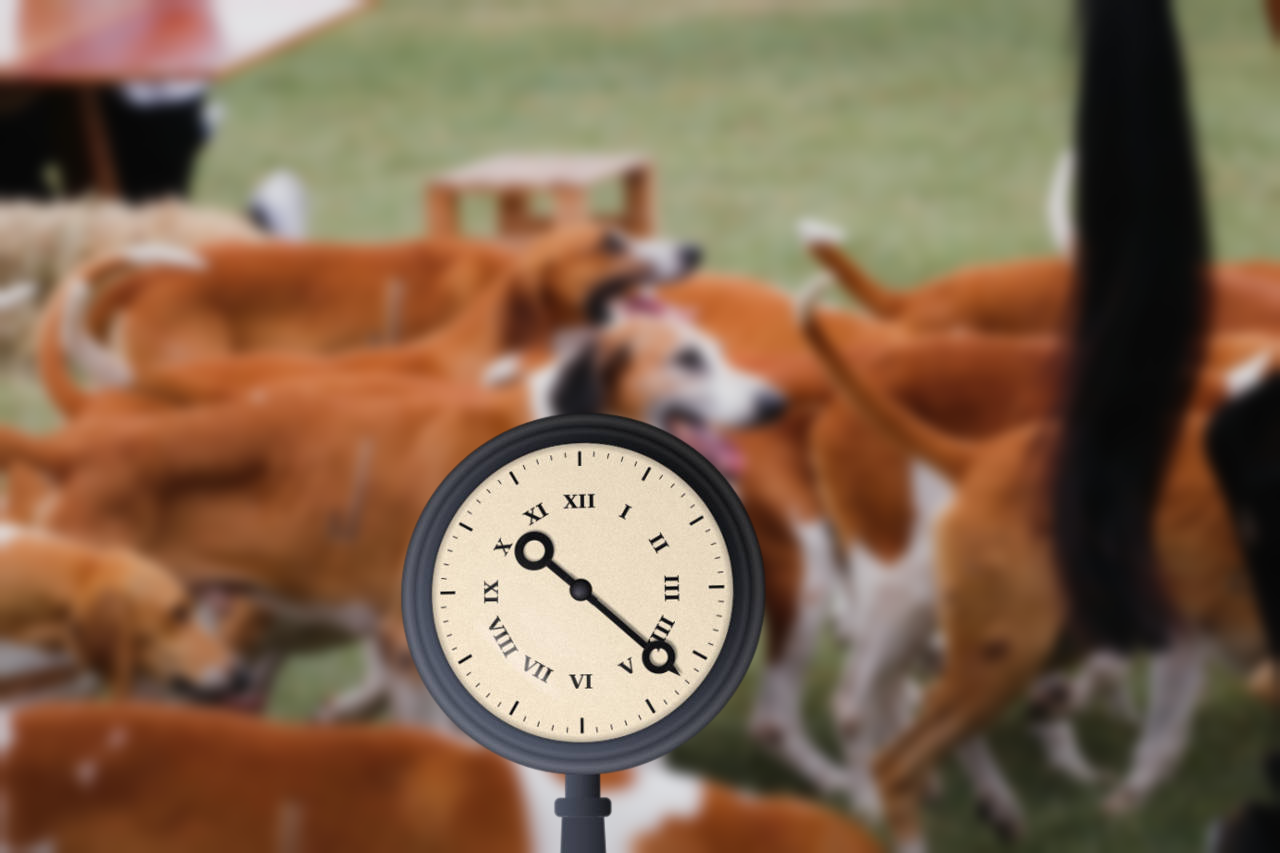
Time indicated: 10h22
